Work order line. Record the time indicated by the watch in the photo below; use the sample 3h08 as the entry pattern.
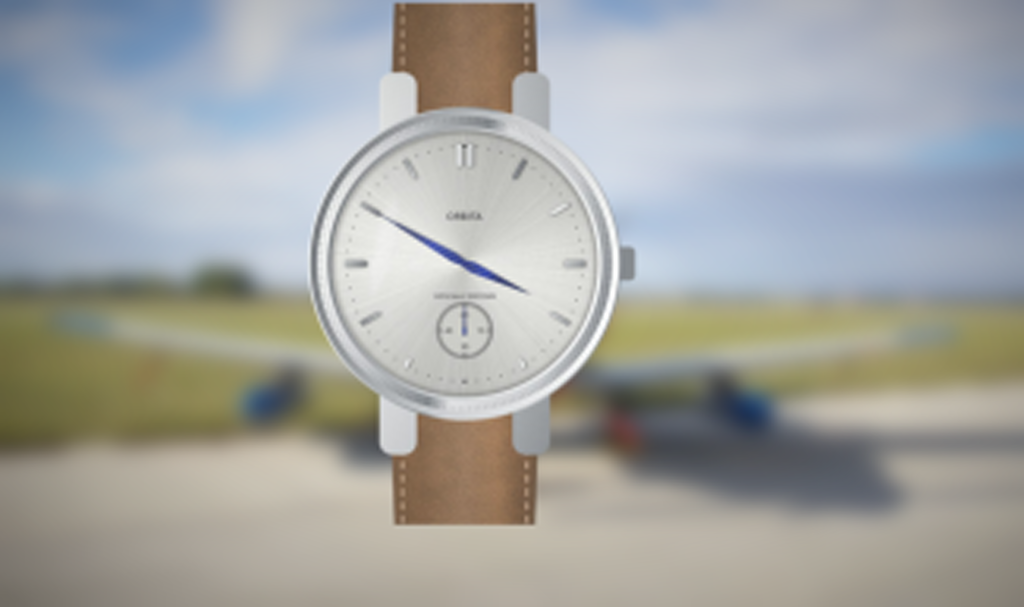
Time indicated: 3h50
